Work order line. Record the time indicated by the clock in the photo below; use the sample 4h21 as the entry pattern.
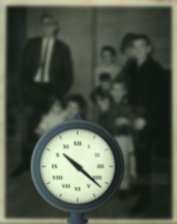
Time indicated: 10h22
